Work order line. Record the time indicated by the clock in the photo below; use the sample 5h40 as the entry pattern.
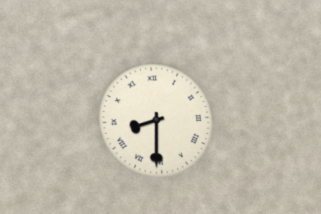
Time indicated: 8h31
